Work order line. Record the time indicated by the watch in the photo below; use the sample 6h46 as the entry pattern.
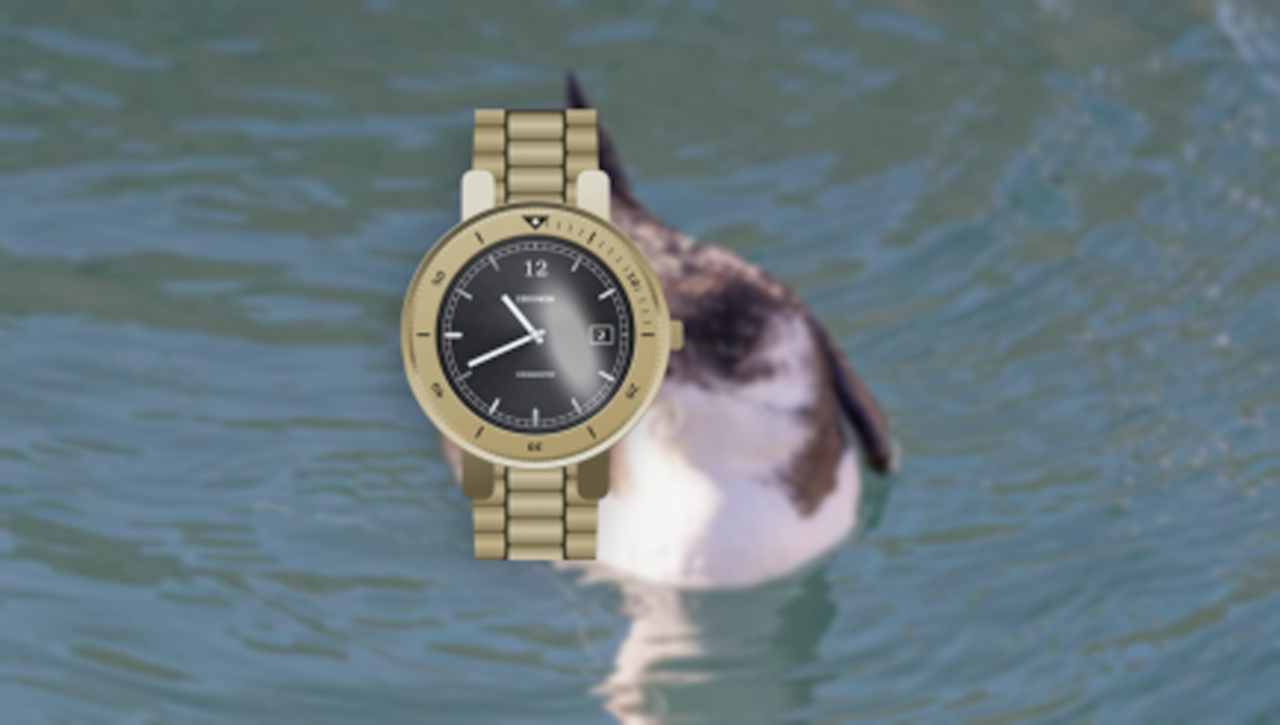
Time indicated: 10h41
